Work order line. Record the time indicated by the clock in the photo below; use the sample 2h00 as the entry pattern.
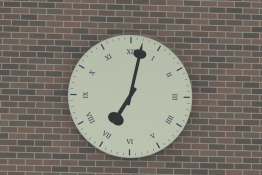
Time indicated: 7h02
